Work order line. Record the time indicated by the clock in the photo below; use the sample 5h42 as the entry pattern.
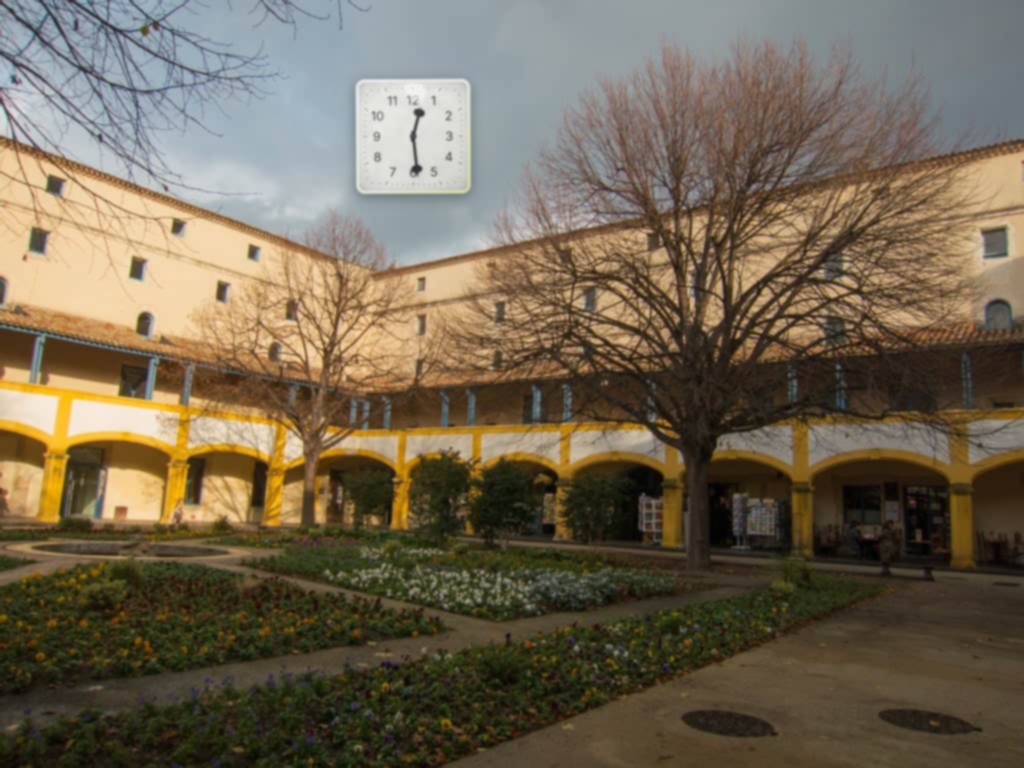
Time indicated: 12h29
